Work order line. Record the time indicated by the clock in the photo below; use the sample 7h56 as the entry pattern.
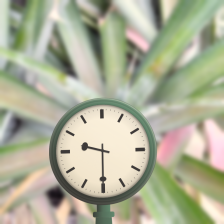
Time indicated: 9h30
